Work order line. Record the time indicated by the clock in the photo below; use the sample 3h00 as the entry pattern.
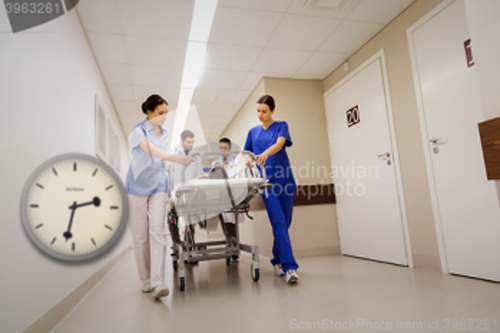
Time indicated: 2h32
